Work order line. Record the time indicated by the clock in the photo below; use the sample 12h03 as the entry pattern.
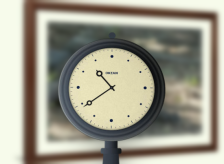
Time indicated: 10h39
